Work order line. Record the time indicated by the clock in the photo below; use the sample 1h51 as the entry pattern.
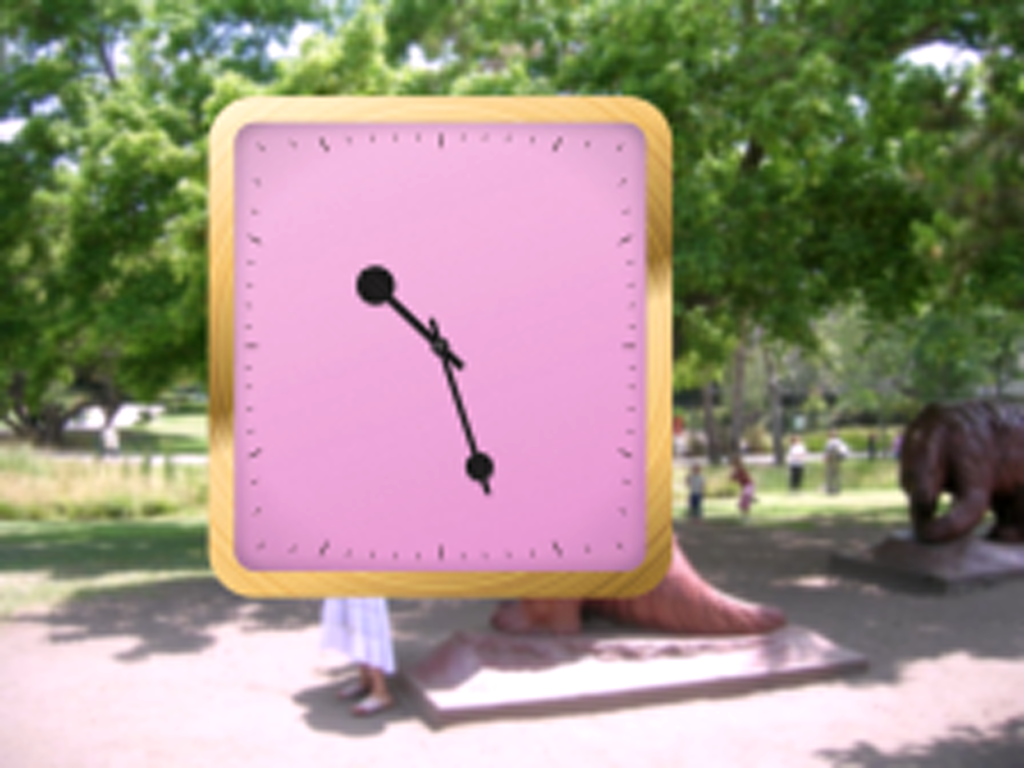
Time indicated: 10h27
